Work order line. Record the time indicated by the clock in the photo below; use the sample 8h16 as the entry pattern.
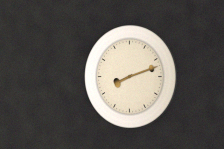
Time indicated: 8h12
